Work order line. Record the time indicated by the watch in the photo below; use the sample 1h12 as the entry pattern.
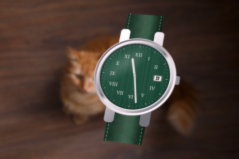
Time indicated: 11h28
